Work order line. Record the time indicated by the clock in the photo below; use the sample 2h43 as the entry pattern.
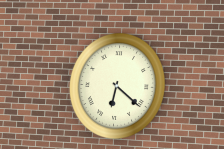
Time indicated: 6h21
